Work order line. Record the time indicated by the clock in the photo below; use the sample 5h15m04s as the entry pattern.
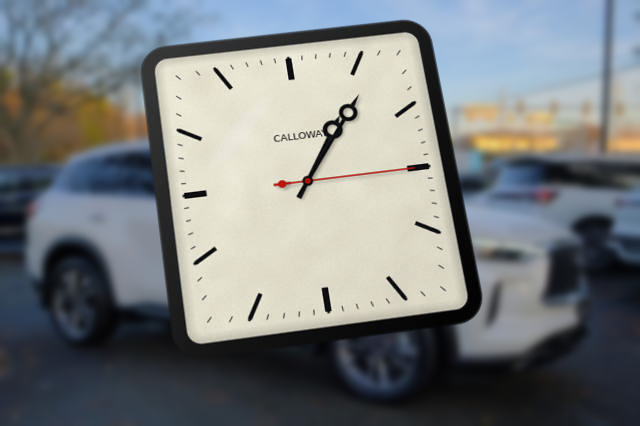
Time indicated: 1h06m15s
